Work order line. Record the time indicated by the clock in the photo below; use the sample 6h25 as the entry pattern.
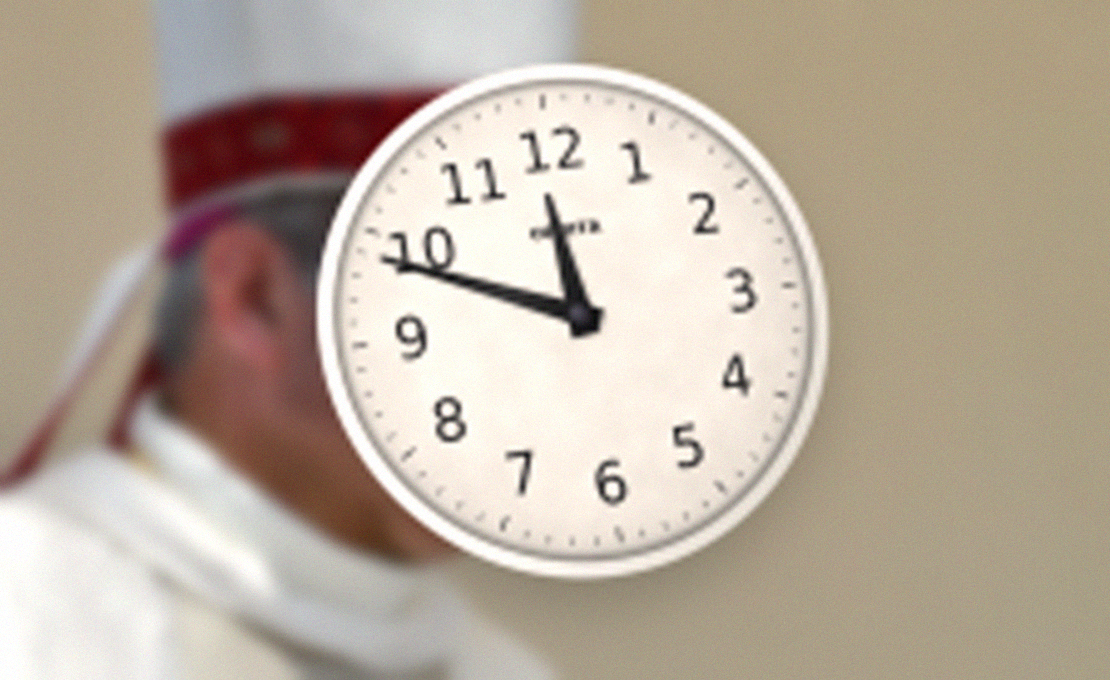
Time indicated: 11h49
